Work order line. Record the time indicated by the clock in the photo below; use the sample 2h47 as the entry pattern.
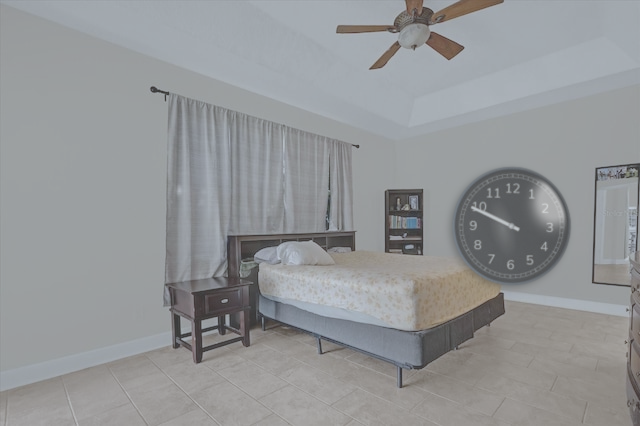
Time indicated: 9h49
